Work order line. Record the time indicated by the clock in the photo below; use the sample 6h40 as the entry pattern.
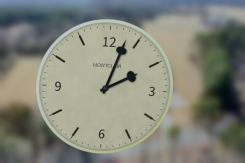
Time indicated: 2h03
